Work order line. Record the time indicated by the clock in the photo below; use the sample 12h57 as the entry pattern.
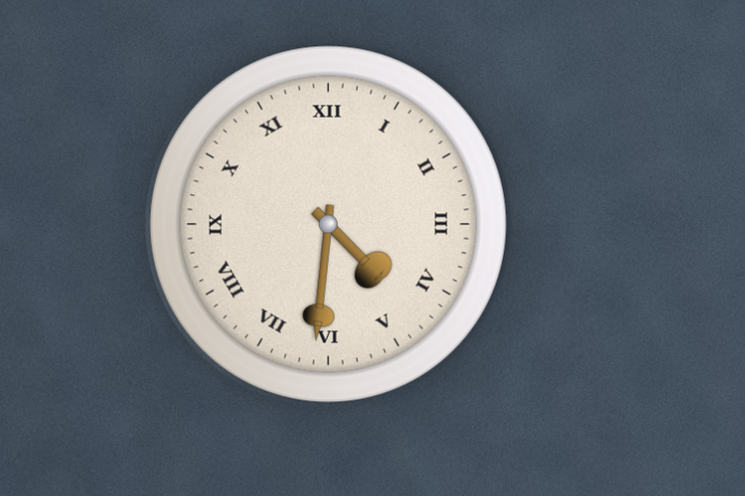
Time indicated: 4h31
